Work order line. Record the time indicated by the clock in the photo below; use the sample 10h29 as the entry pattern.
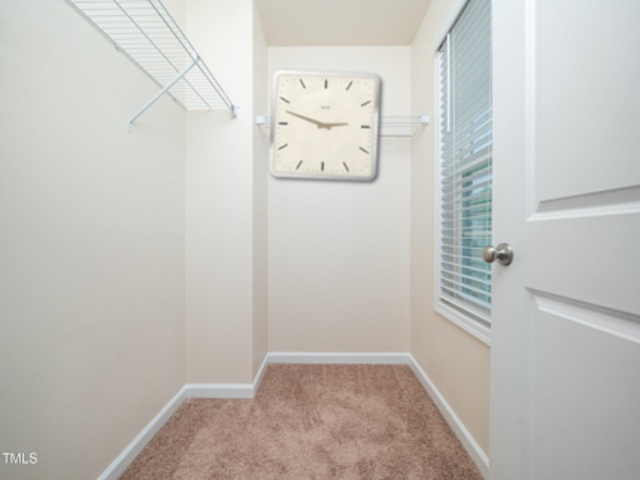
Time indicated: 2h48
